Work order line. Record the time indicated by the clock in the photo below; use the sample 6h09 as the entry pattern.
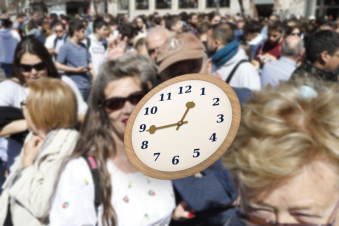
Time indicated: 12h44
